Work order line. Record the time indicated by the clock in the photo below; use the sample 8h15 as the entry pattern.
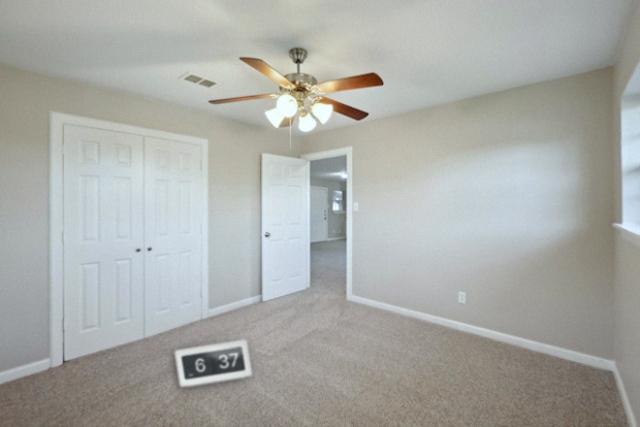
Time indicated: 6h37
